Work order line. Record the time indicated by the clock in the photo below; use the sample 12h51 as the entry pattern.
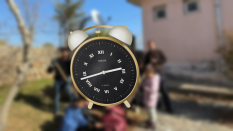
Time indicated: 2h43
